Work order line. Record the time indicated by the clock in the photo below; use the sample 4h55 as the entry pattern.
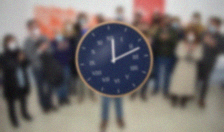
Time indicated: 12h12
